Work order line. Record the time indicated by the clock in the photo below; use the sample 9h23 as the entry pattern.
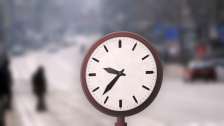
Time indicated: 9h37
